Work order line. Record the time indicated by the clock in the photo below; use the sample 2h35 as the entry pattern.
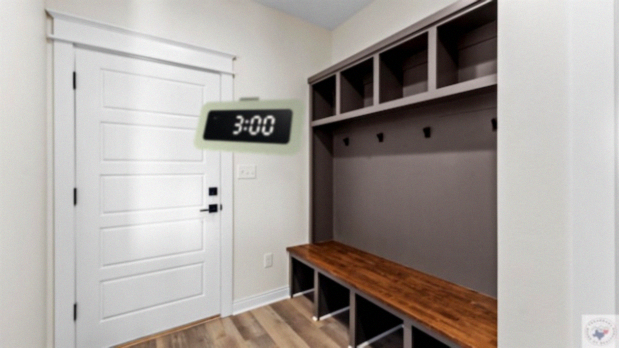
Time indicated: 3h00
